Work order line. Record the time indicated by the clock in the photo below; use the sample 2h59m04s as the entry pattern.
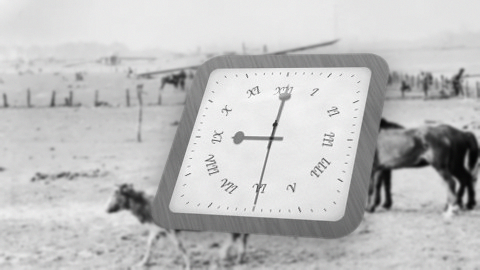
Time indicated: 9h00m30s
